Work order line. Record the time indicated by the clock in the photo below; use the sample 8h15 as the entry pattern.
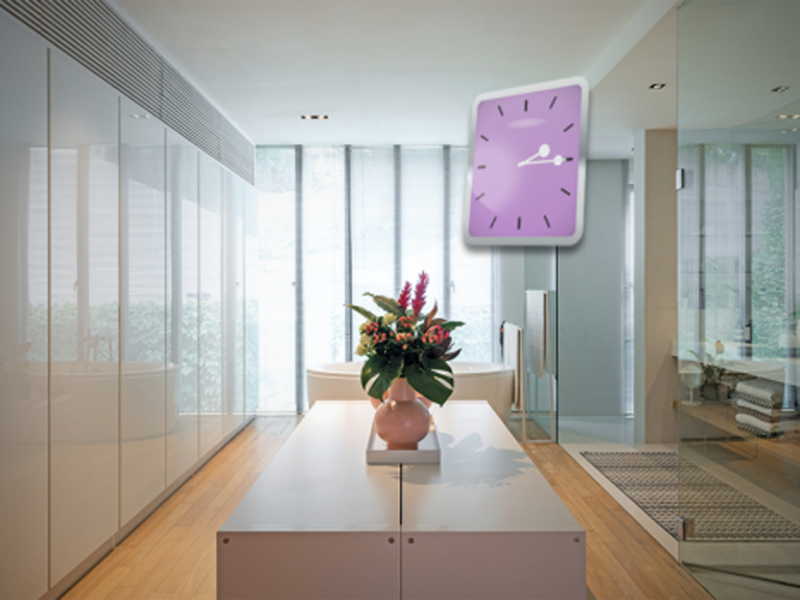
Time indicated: 2h15
